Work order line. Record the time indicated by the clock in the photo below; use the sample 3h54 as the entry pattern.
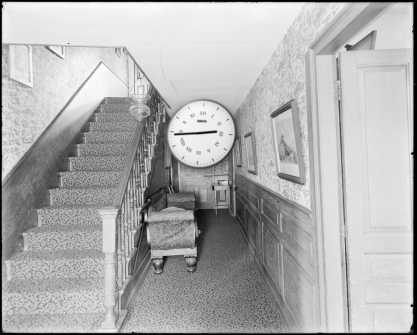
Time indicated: 2h44
